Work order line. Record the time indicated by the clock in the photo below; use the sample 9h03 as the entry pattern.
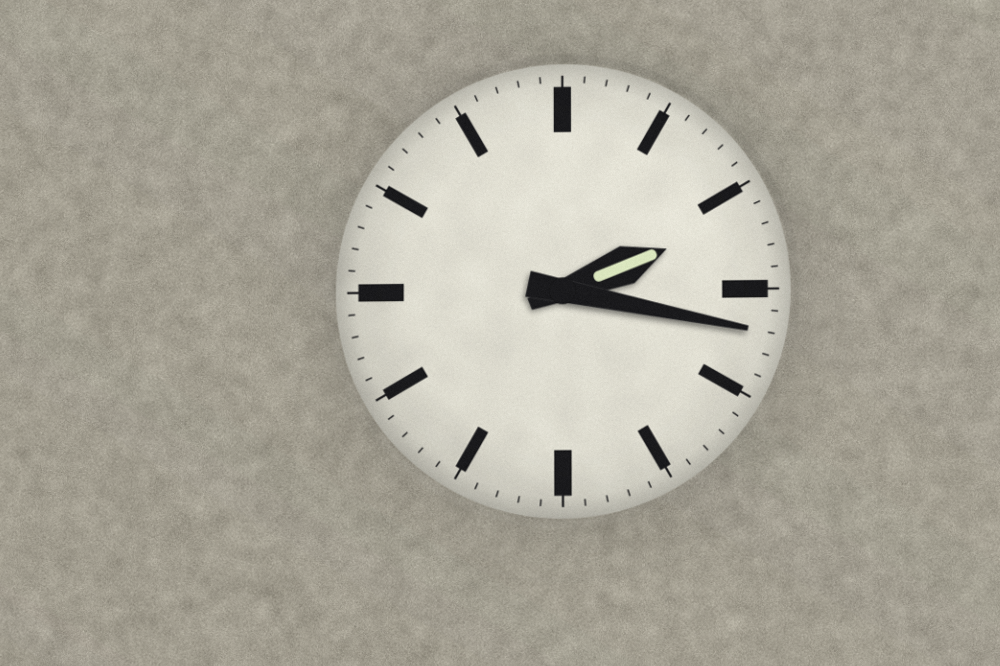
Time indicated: 2h17
